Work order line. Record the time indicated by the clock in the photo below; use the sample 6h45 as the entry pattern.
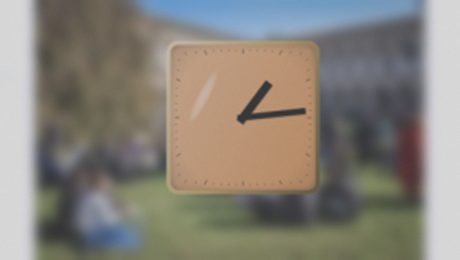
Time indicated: 1h14
